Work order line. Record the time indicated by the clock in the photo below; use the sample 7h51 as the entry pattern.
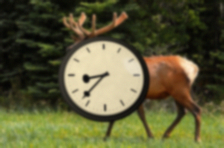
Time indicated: 8h37
